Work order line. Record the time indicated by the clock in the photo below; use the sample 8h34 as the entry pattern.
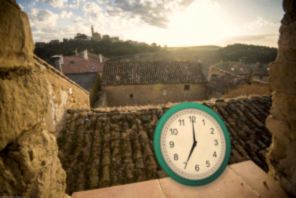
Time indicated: 7h00
